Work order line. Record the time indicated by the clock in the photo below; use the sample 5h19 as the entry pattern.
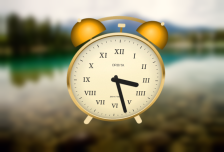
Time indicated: 3h27
